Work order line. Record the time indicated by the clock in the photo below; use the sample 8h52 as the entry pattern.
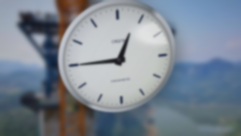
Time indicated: 12h45
